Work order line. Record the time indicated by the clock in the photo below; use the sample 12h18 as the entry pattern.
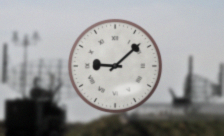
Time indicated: 9h08
